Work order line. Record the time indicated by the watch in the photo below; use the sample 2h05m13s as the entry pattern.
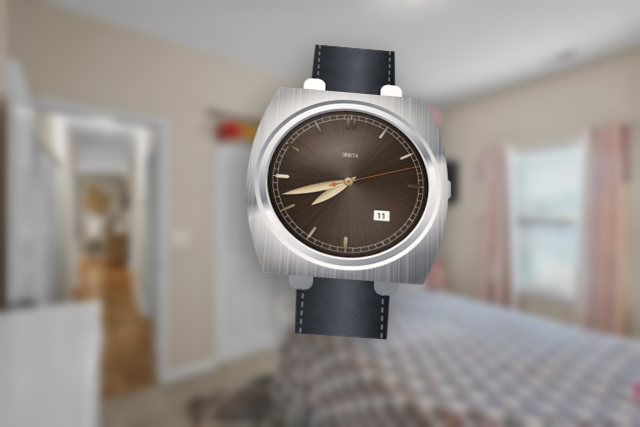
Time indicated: 7h42m12s
